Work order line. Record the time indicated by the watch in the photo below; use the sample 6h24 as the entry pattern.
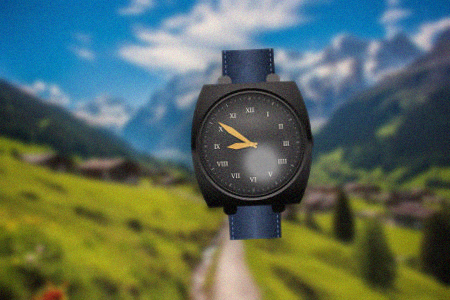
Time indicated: 8h51
